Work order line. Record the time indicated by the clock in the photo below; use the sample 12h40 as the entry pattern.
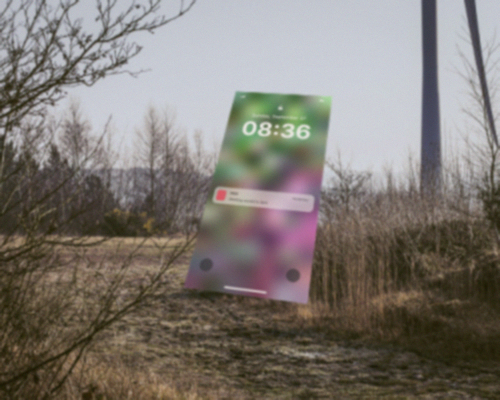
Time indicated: 8h36
